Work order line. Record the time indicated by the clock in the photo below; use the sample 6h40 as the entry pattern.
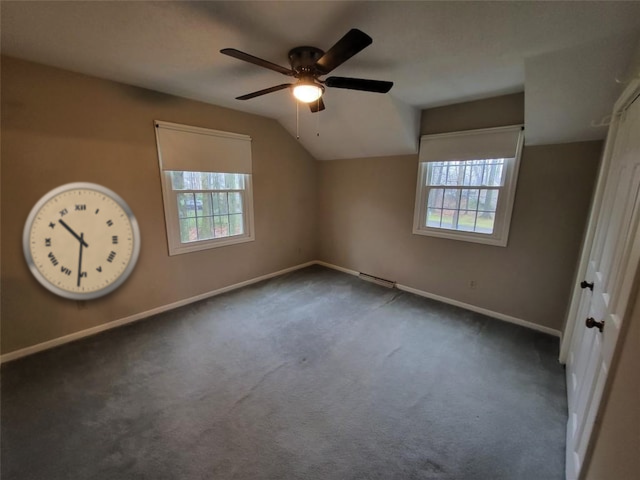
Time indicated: 10h31
